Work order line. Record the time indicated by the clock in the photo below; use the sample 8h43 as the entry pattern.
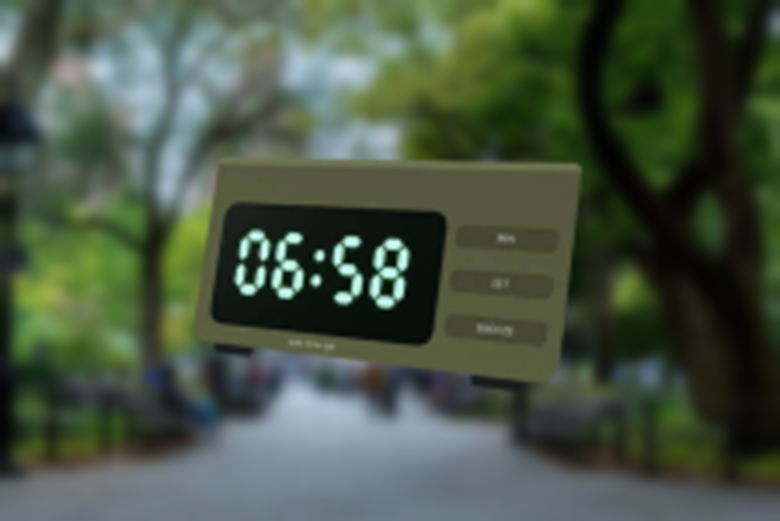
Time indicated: 6h58
